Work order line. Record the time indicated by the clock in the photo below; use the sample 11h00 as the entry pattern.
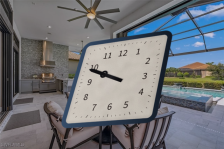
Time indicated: 9h49
